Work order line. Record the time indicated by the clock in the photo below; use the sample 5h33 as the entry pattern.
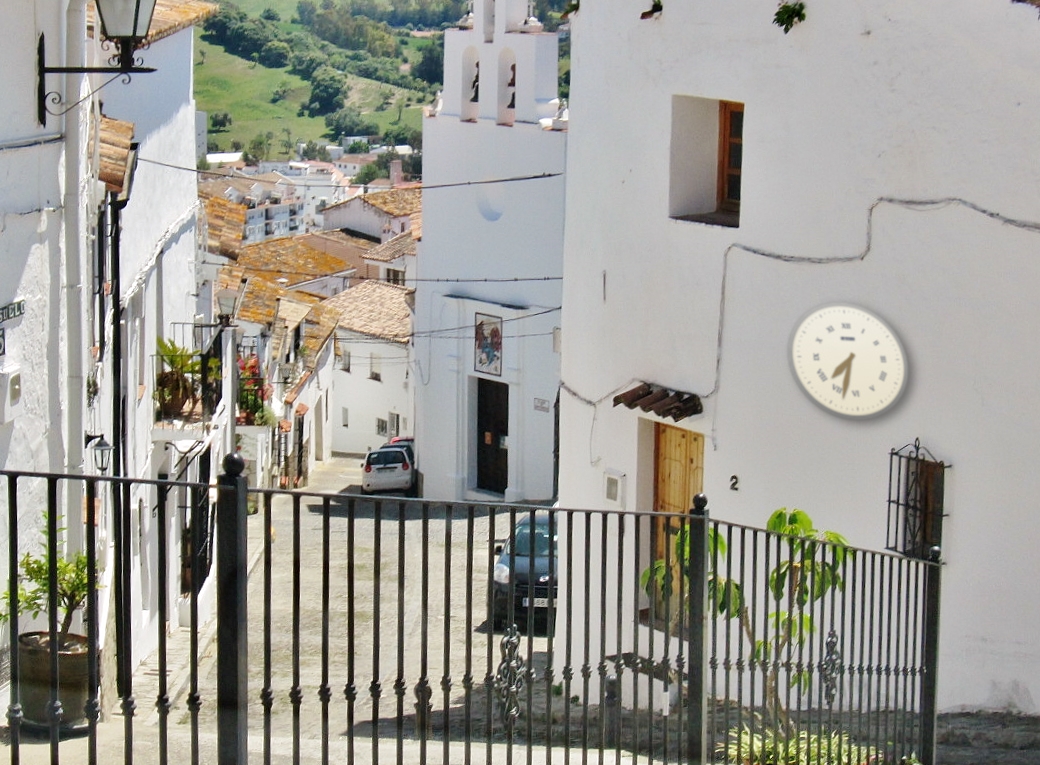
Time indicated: 7h33
